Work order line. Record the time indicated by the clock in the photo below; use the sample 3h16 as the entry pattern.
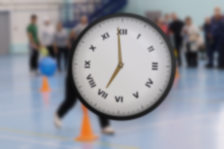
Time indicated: 6h59
